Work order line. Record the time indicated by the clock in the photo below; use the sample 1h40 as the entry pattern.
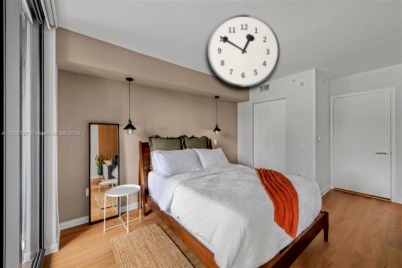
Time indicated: 12h50
